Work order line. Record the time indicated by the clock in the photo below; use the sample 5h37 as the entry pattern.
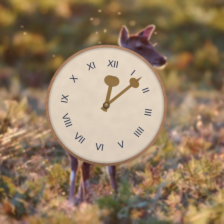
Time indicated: 12h07
